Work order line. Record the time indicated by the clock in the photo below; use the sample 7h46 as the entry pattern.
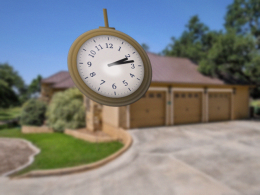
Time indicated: 2h13
